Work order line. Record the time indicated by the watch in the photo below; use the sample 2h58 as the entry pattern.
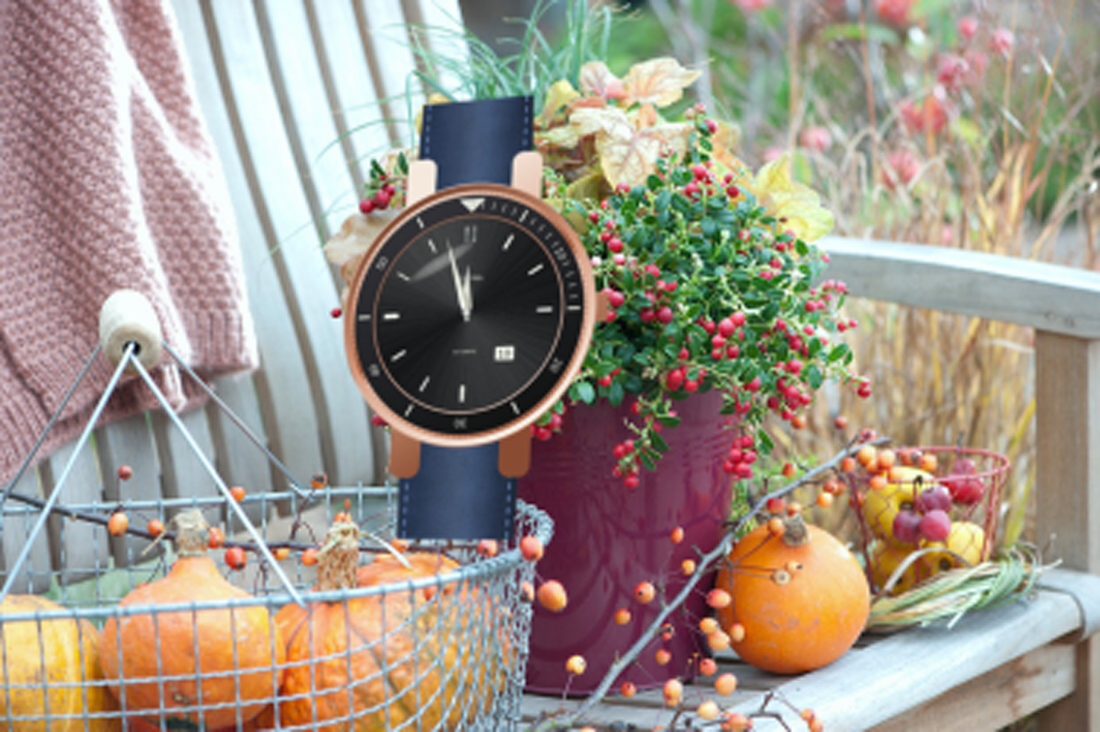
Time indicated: 11h57
